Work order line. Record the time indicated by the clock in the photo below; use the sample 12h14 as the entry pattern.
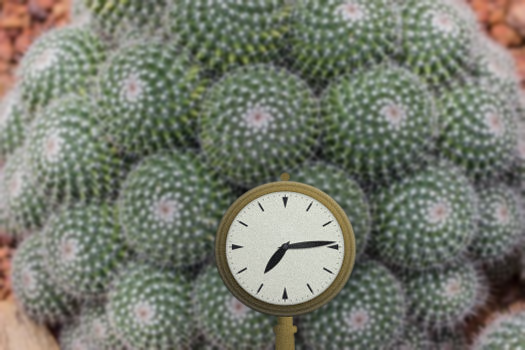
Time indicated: 7h14
